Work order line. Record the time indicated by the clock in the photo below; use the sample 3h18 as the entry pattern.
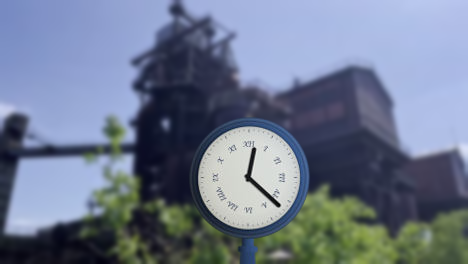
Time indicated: 12h22
